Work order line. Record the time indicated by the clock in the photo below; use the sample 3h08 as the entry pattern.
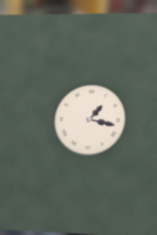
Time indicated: 1h17
